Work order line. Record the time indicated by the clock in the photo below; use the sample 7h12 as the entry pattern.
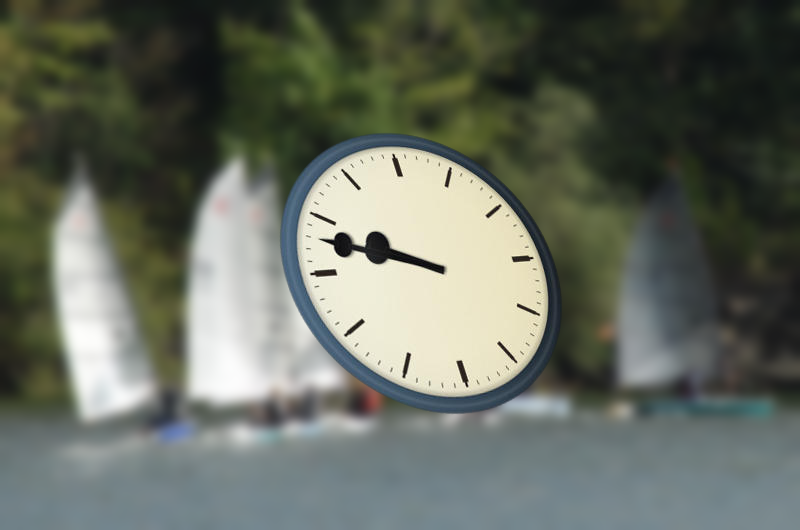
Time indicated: 9h48
